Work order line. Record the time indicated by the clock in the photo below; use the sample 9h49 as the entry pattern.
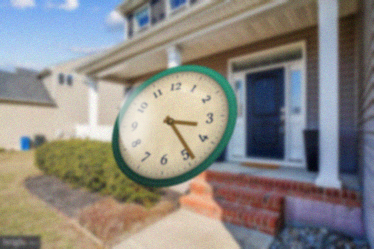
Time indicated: 3h24
